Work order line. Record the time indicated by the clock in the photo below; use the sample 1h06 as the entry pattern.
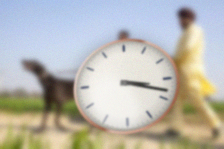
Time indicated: 3h18
